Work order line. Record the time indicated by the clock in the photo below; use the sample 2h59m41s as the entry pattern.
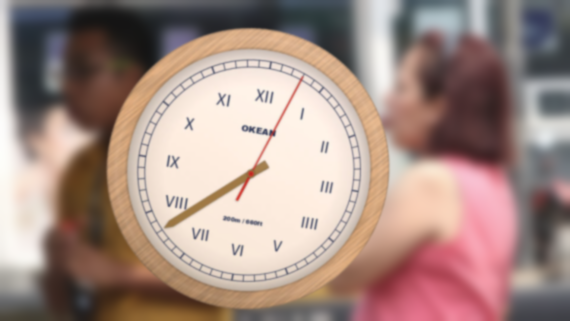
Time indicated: 7h38m03s
